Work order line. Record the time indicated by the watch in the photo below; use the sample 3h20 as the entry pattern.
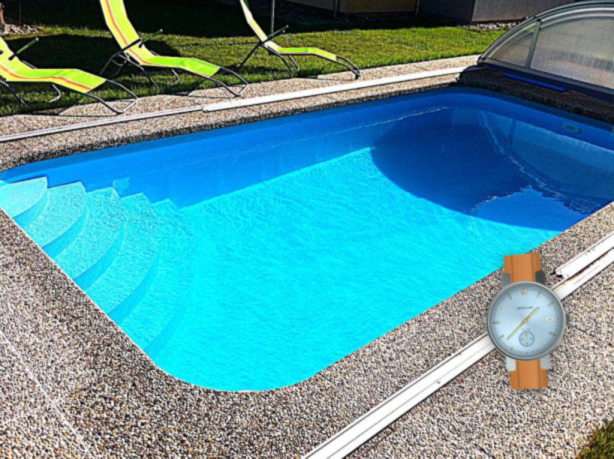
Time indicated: 1h38
